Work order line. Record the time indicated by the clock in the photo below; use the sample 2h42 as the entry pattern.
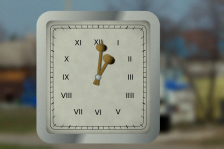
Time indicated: 1h01
